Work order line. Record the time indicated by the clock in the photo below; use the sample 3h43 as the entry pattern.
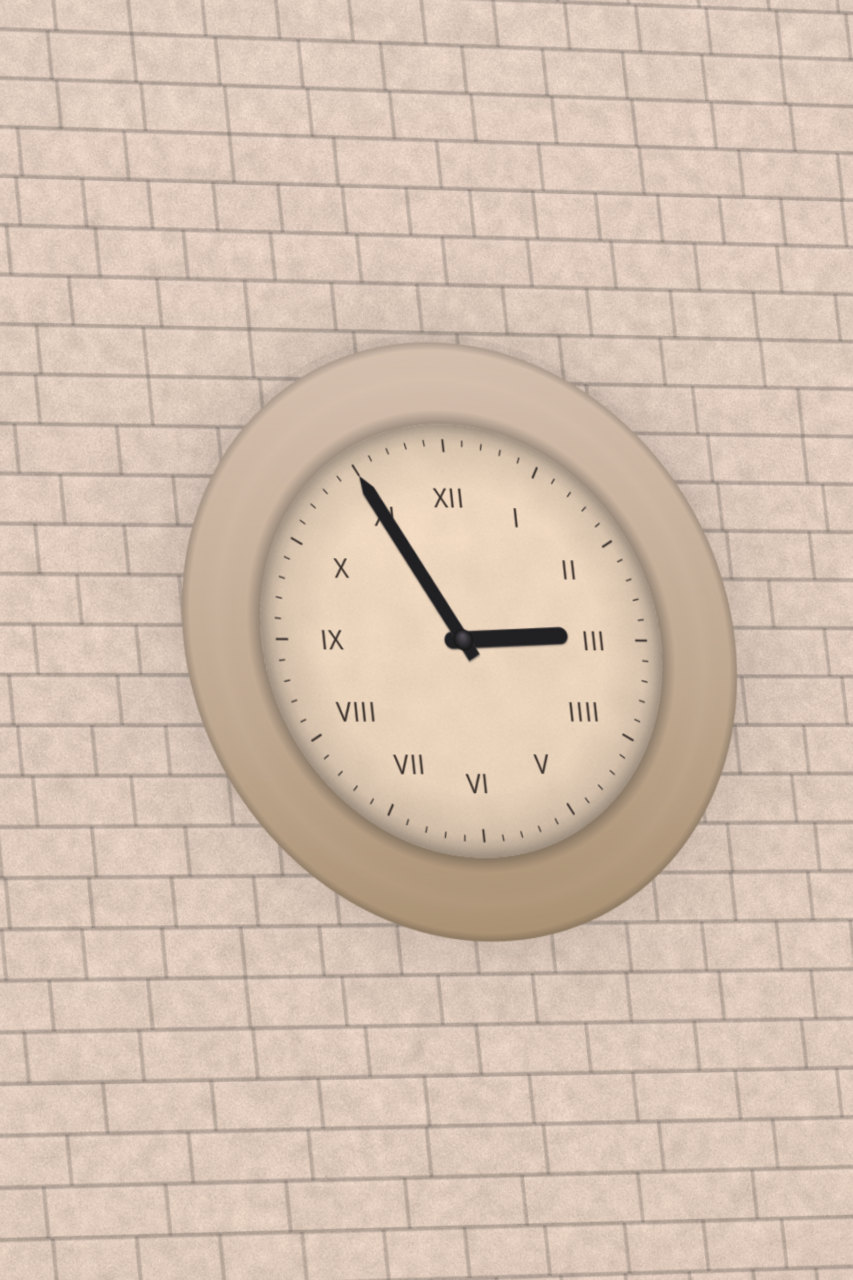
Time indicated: 2h55
